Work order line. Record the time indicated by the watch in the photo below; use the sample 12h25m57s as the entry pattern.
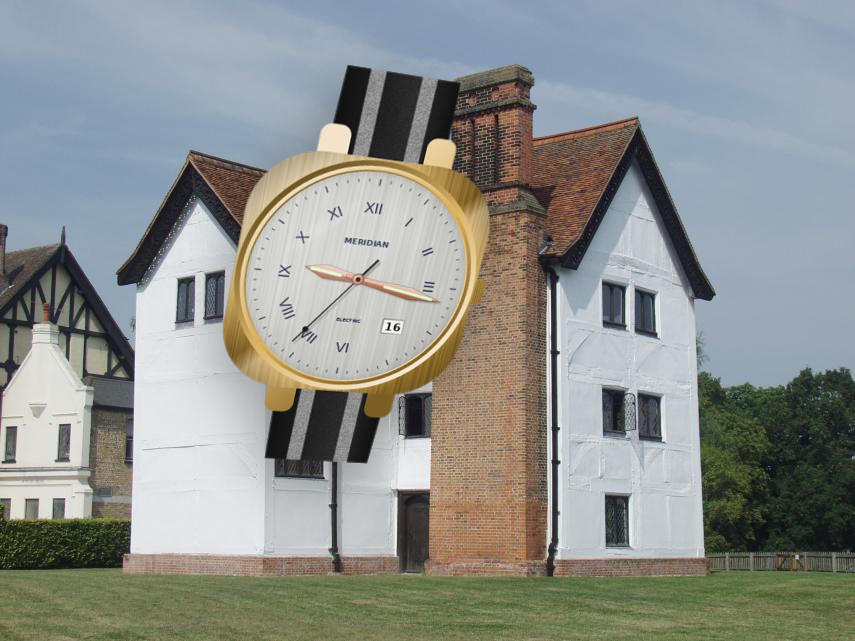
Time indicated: 9h16m36s
